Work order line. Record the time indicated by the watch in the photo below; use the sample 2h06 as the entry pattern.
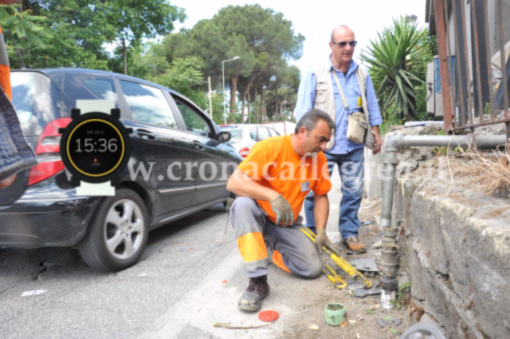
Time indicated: 15h36
